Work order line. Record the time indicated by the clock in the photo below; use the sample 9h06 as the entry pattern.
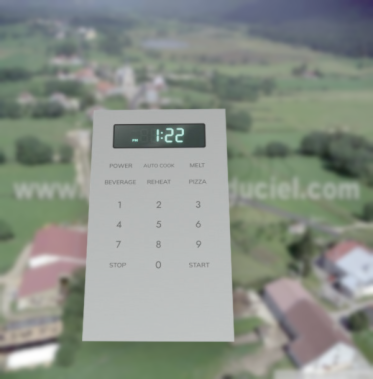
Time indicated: 1h22
